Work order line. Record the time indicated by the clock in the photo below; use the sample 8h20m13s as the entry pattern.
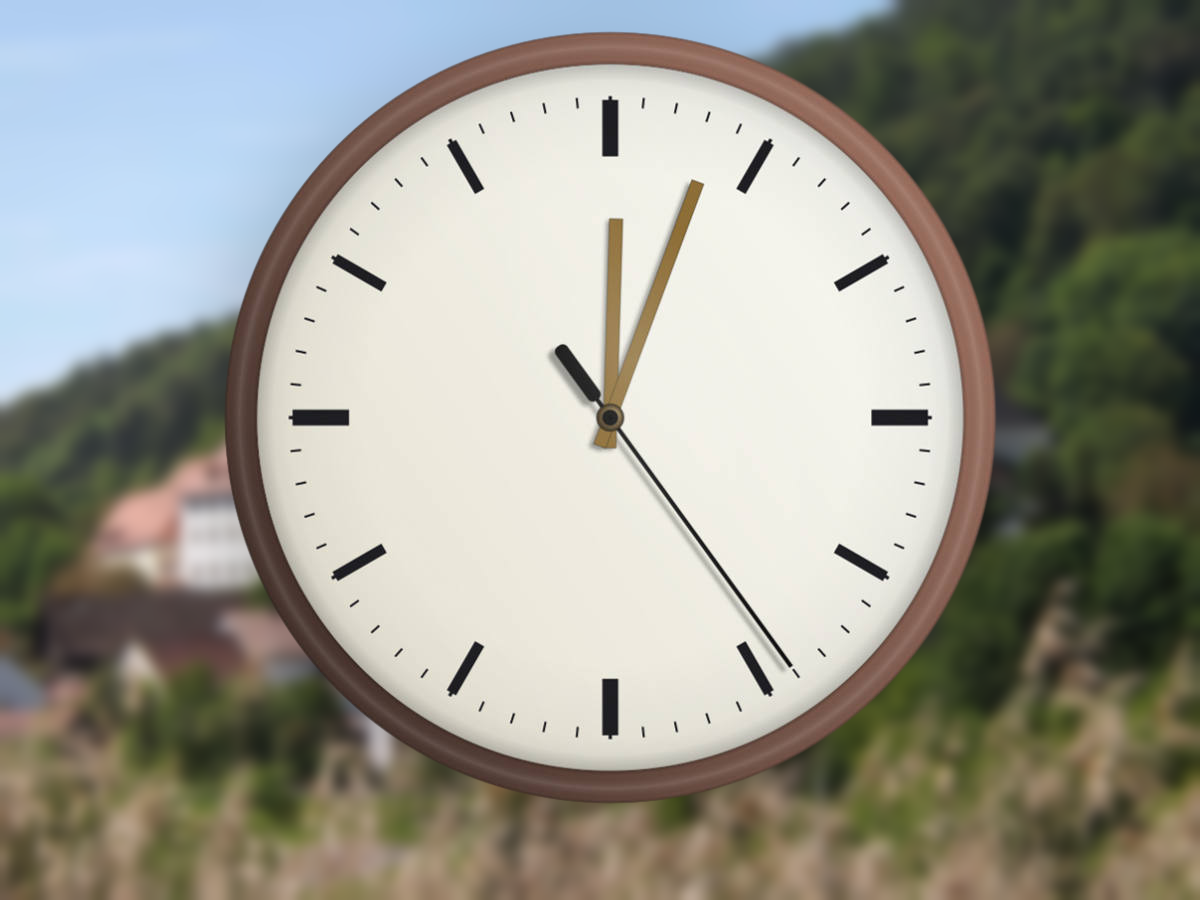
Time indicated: 12h03m24s
